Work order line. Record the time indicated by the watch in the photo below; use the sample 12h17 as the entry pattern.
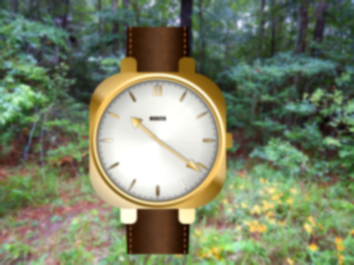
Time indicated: 10h21
